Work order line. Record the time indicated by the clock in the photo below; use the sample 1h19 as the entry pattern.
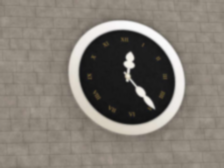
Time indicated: 12h24
